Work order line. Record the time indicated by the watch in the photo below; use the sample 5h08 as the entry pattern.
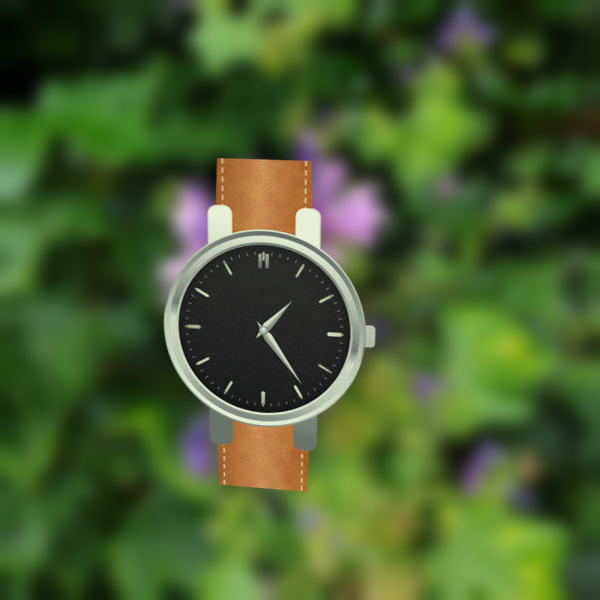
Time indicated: 1h24
